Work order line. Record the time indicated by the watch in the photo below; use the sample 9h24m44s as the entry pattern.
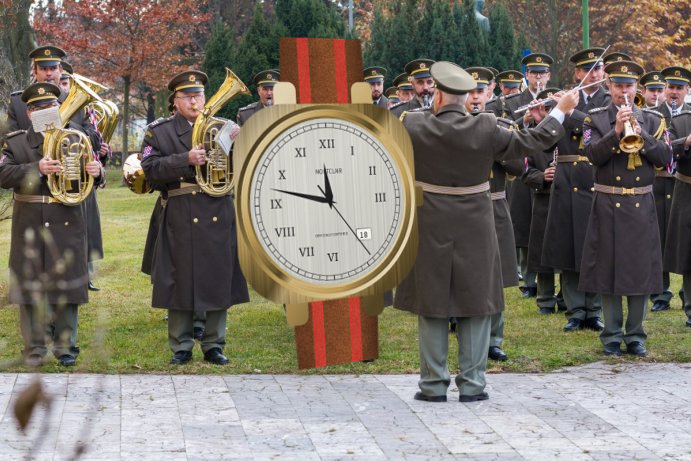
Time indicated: 11h47m24s
